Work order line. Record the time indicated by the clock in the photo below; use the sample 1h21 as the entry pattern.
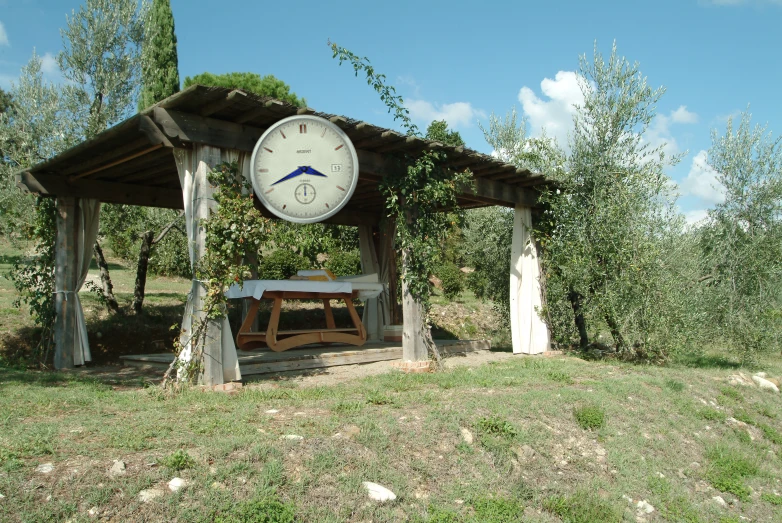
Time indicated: 3h41
